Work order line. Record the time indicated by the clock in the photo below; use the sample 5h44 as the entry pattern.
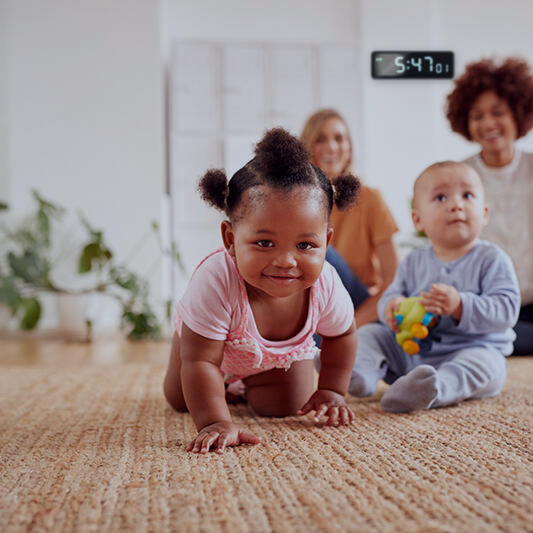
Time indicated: 5h47
